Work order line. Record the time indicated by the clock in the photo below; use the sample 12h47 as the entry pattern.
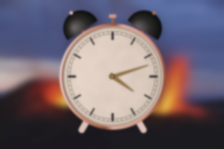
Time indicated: 4h12
